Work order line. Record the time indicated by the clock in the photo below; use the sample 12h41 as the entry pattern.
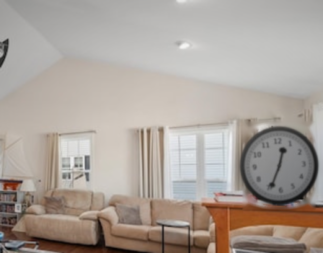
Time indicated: 12h34
